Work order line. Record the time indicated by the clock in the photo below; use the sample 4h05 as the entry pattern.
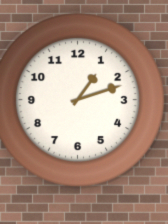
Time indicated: 1h12
